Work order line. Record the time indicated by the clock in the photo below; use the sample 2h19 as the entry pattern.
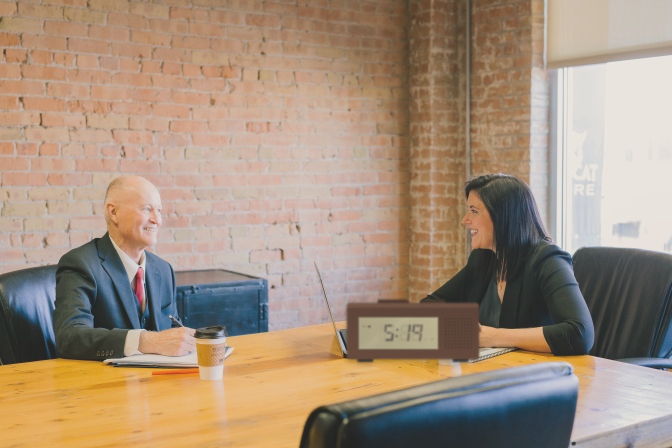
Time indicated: 5h19
